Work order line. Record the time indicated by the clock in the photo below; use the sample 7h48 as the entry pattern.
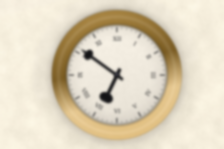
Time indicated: 6h51
